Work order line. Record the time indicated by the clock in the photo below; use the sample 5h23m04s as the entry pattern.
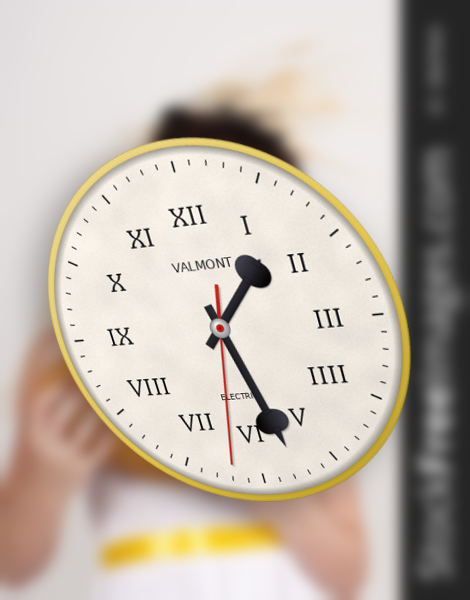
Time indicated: 1h27m32s
